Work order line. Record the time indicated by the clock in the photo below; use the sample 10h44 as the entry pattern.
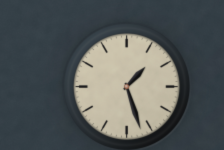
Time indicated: 1h27
